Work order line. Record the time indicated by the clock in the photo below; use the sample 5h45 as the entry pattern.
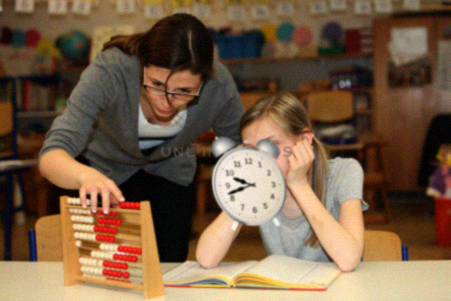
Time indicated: 9h42
